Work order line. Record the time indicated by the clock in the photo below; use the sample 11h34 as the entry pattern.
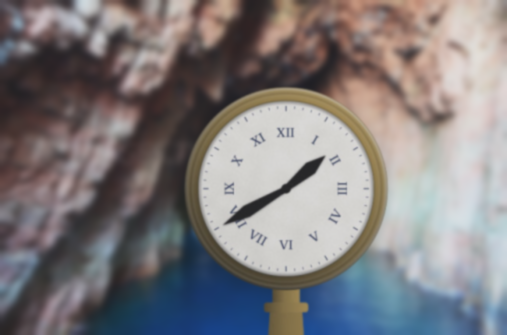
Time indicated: 1h40
